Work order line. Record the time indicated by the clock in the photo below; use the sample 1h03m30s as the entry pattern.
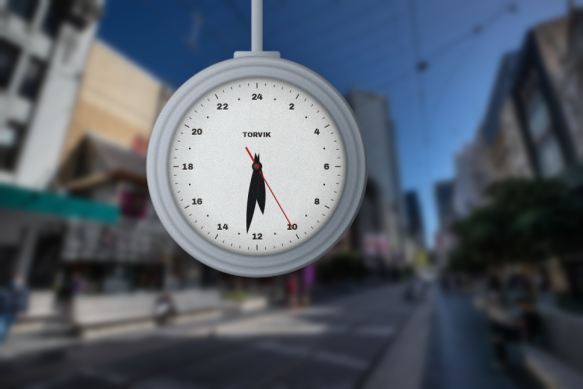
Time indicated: 11h31m25s
